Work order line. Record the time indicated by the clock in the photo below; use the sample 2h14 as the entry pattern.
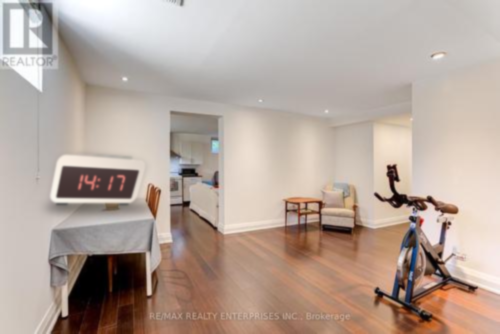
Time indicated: 14h17
